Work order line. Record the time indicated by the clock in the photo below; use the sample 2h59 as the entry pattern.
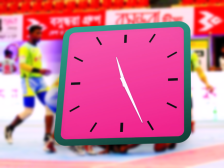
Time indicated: 11h26
